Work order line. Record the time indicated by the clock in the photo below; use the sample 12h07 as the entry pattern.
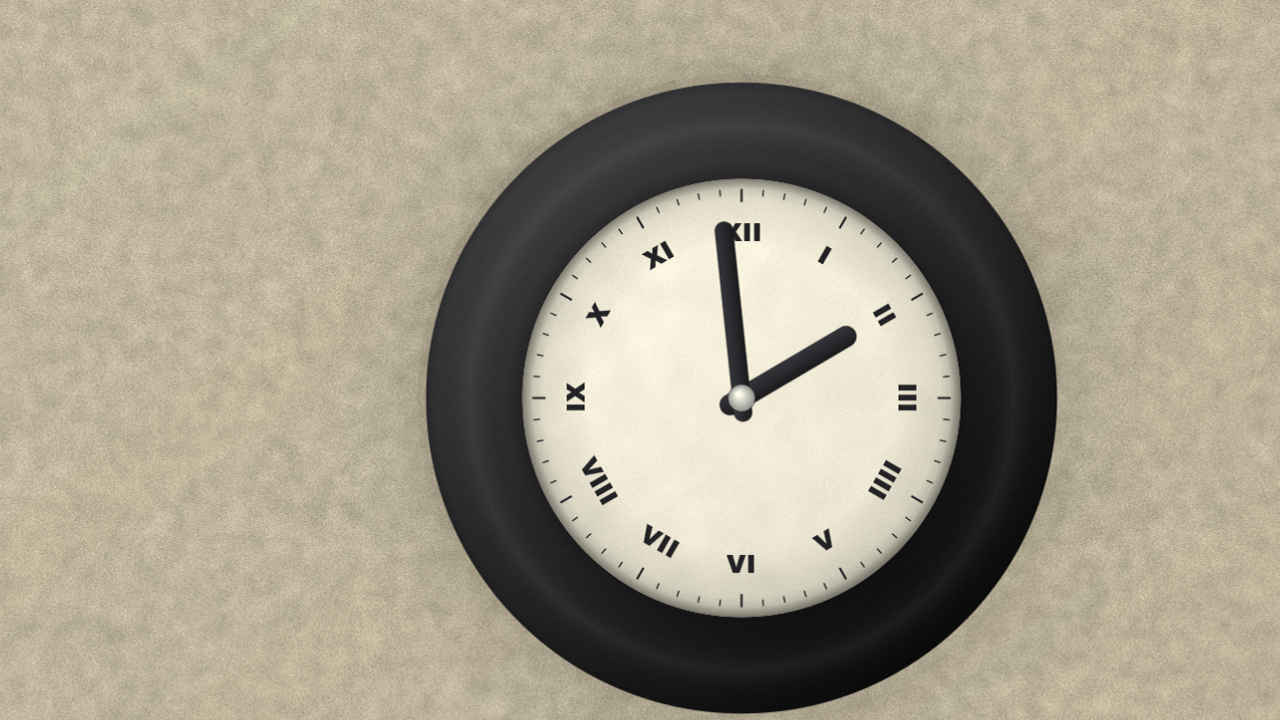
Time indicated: 1h59
